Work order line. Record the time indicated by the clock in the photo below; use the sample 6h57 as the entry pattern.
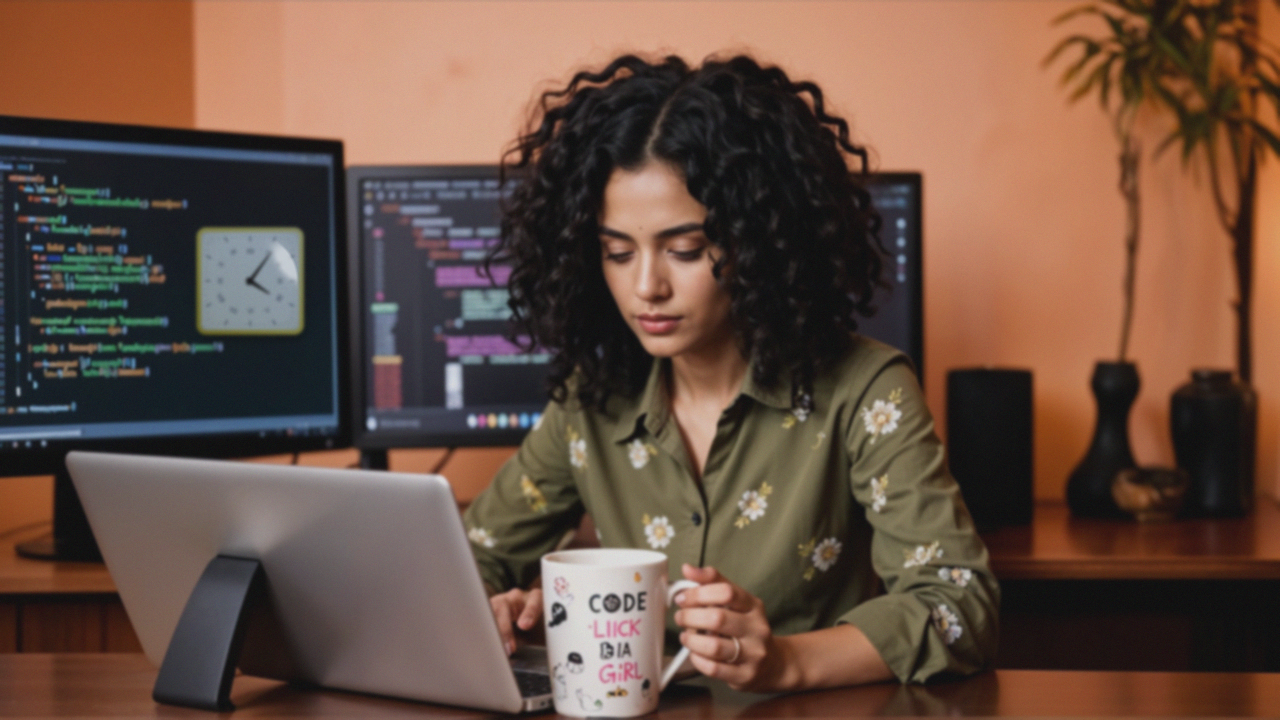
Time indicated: 4h06
